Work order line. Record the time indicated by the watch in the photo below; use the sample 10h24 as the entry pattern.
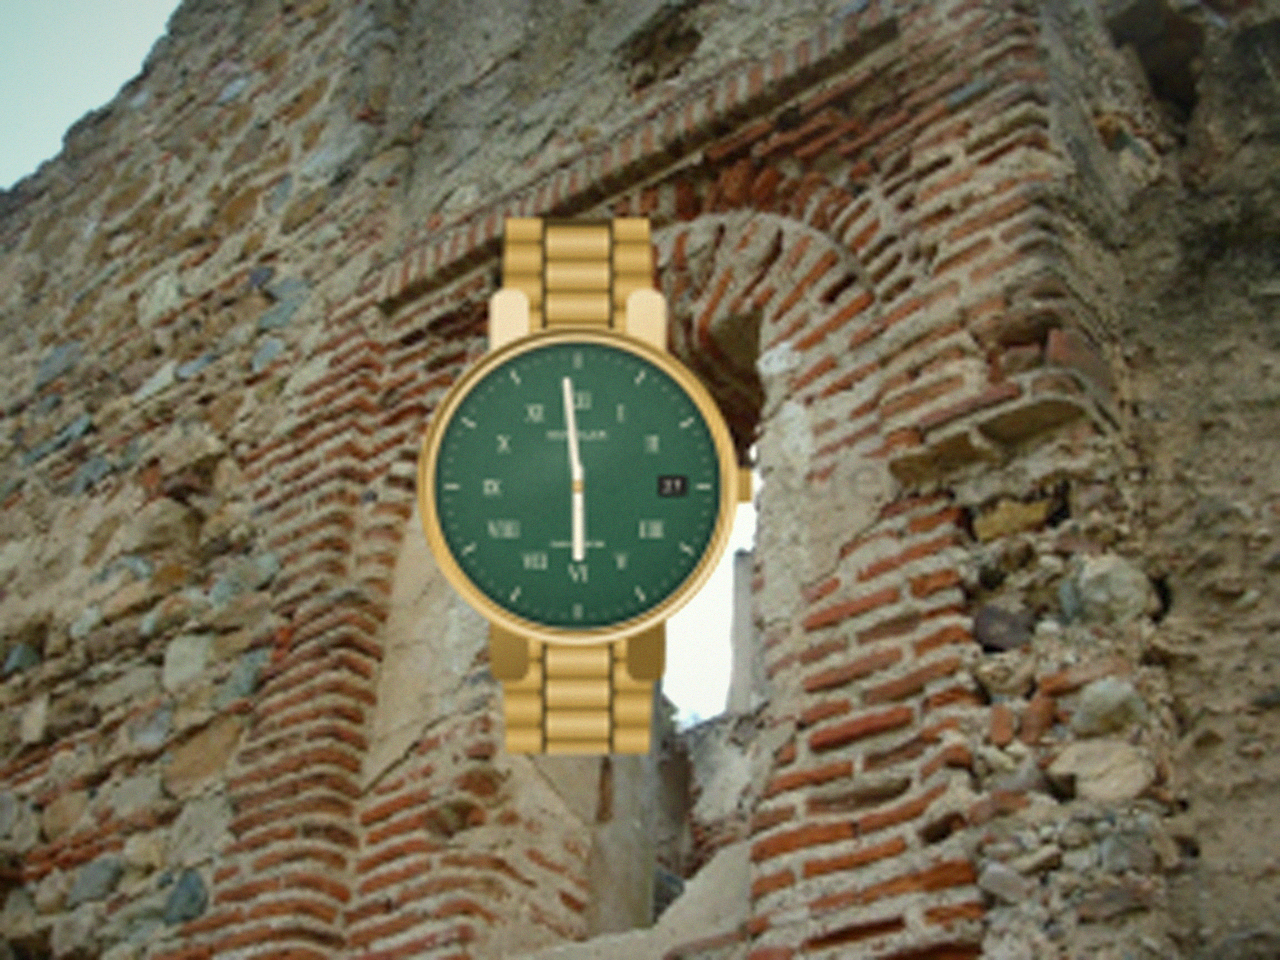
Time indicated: 5h59
